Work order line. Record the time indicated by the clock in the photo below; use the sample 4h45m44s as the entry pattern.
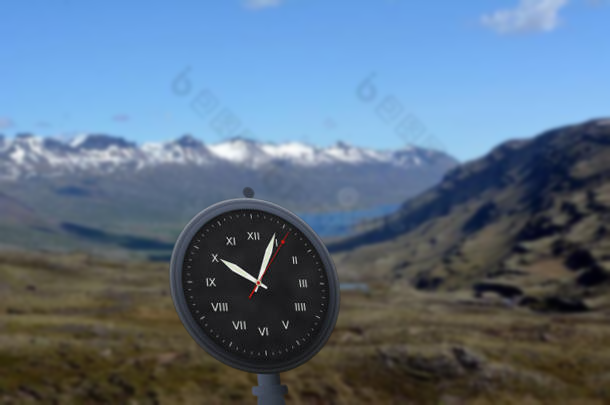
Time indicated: 10h04m06s
